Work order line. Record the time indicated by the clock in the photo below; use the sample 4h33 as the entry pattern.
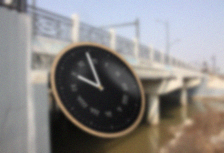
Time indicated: 9h59
